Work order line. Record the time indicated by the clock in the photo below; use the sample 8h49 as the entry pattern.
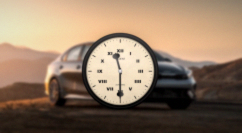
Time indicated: 11h30
